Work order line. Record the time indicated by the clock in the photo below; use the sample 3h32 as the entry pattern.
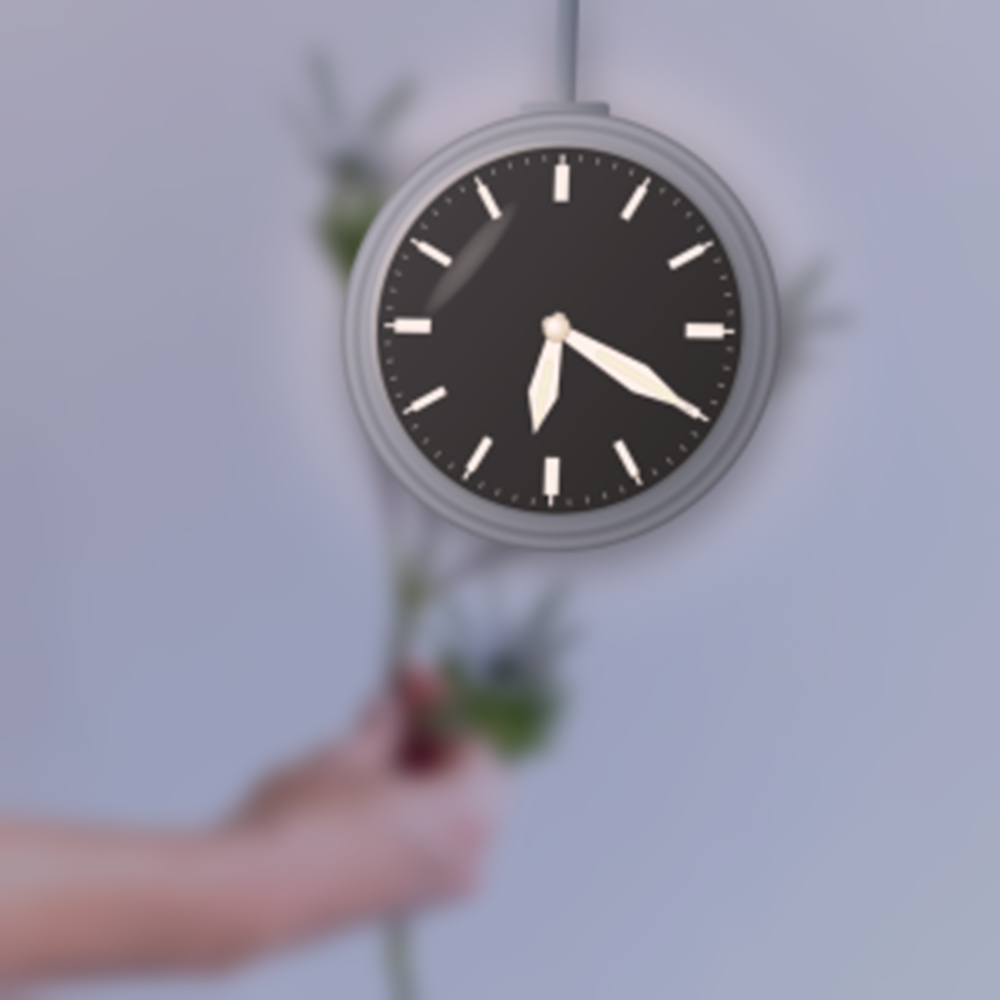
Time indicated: 6h20
